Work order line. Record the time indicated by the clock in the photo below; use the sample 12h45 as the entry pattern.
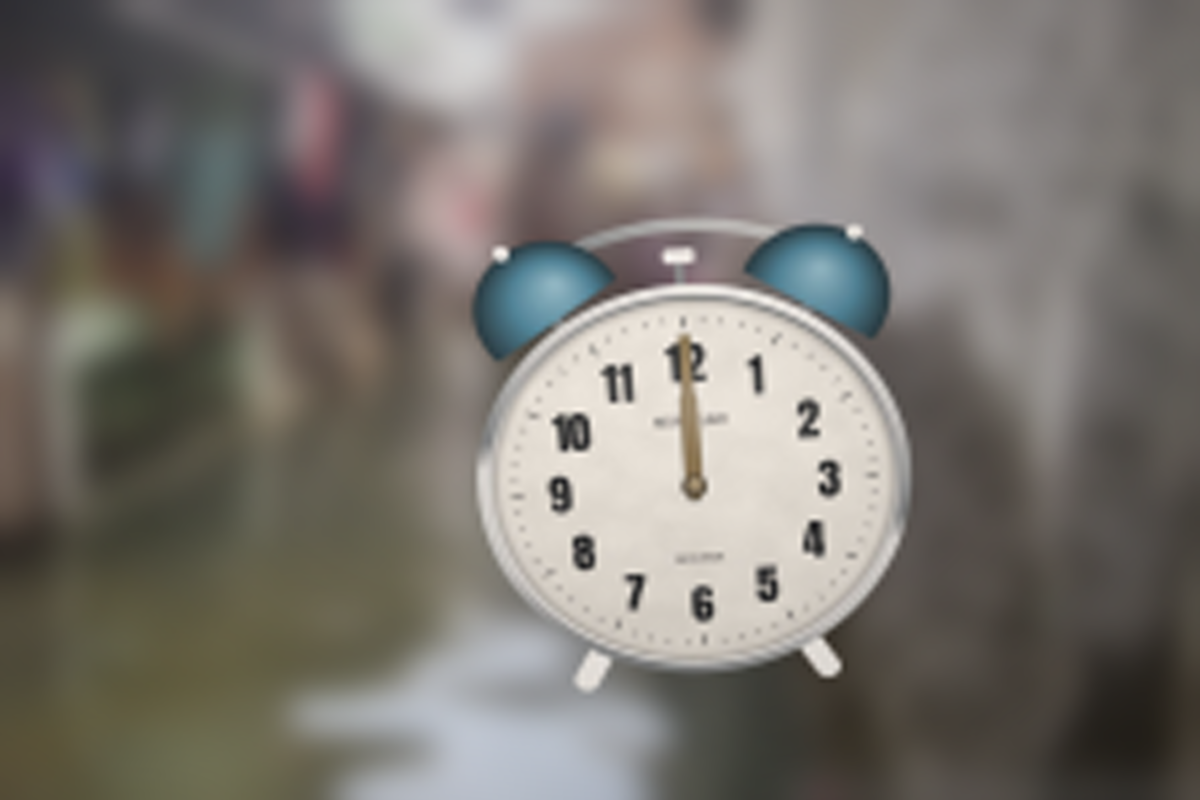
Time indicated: 12h00
